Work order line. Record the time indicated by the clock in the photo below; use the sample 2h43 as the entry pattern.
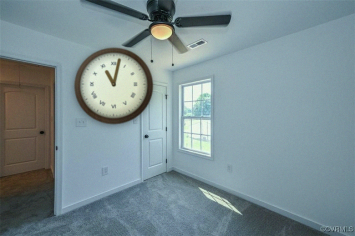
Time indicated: 11h02
